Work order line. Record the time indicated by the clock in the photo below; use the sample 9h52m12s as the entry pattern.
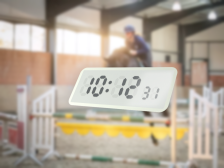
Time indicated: 10h12m31s
